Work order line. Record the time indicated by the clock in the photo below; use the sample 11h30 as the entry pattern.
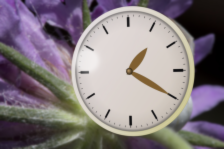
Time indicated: 1h20
